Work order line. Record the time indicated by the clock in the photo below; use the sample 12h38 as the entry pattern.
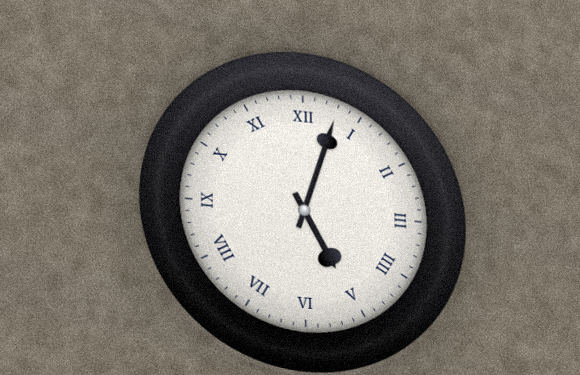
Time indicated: 5h03
